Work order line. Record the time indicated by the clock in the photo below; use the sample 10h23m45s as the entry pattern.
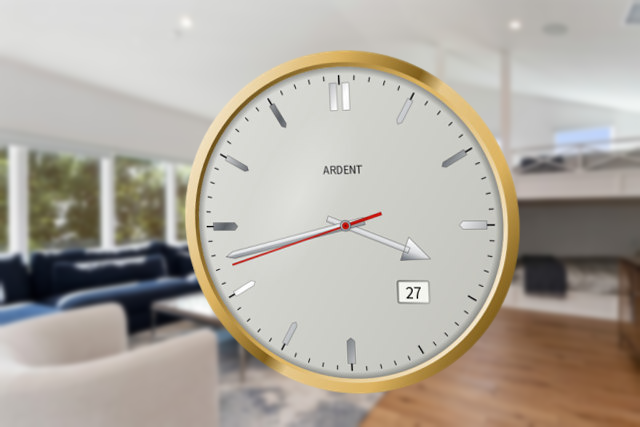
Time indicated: 3h42m42s
